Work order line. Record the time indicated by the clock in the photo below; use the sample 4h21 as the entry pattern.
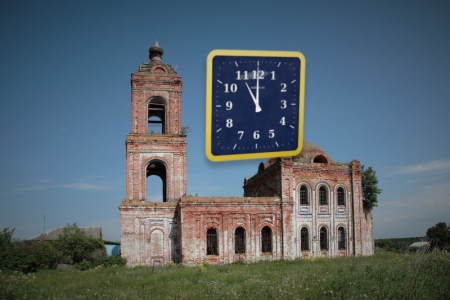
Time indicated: 11h00
